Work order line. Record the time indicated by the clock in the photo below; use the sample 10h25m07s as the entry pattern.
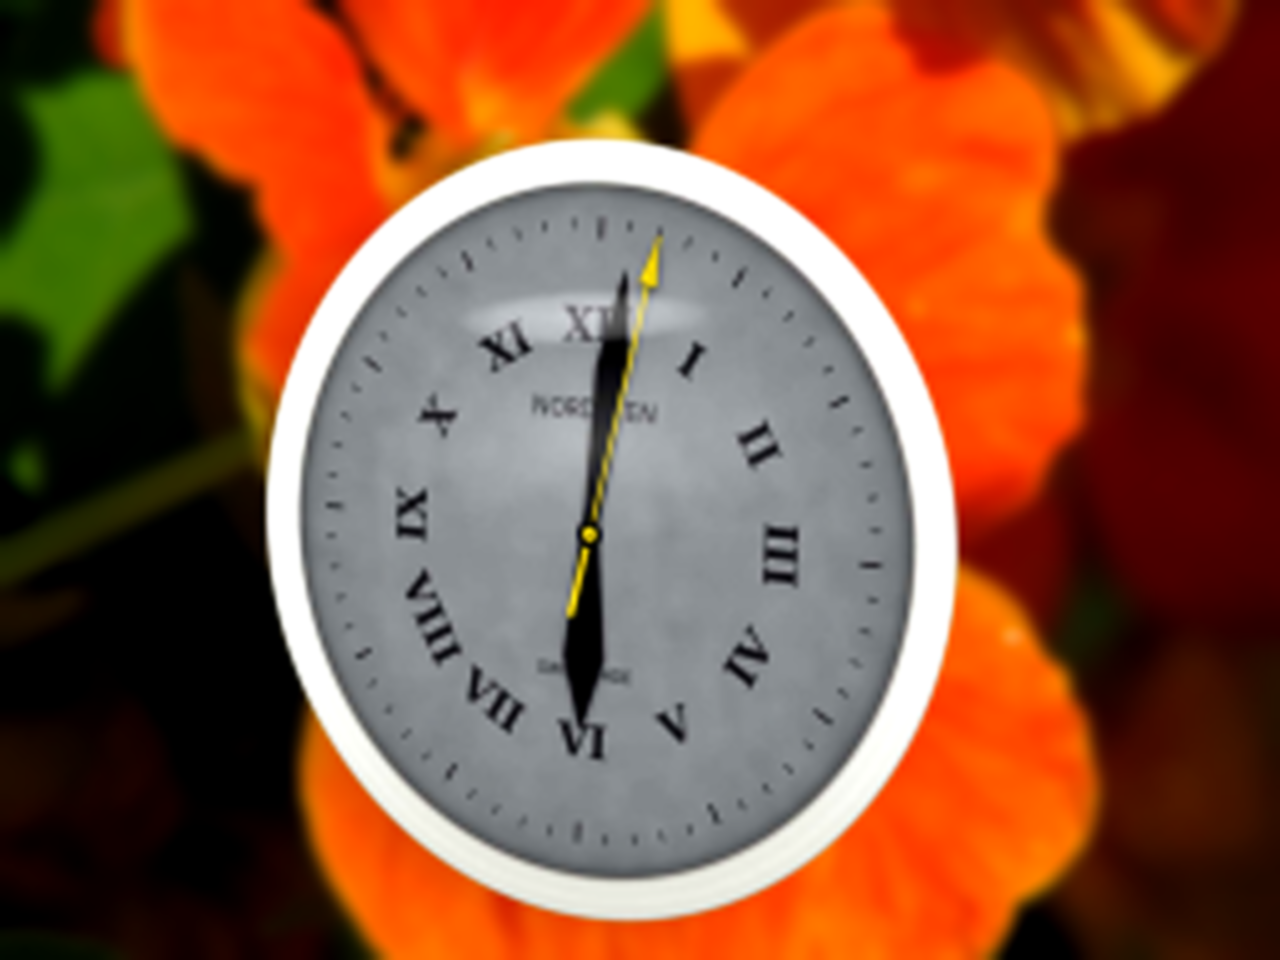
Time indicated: 6h01m02s
